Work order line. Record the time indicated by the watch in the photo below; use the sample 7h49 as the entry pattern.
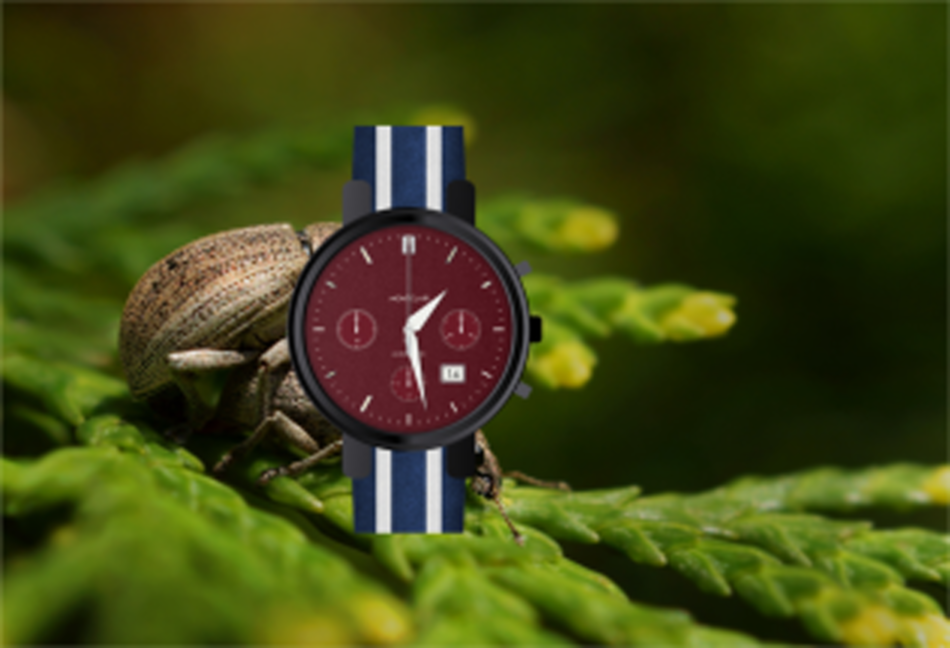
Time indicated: 1h28
